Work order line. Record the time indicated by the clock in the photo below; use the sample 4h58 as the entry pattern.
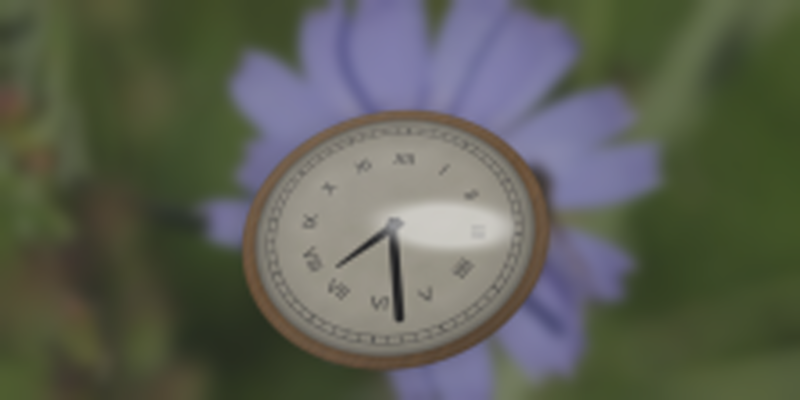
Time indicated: 7h28
